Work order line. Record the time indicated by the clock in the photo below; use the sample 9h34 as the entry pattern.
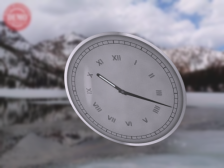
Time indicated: 10h18
